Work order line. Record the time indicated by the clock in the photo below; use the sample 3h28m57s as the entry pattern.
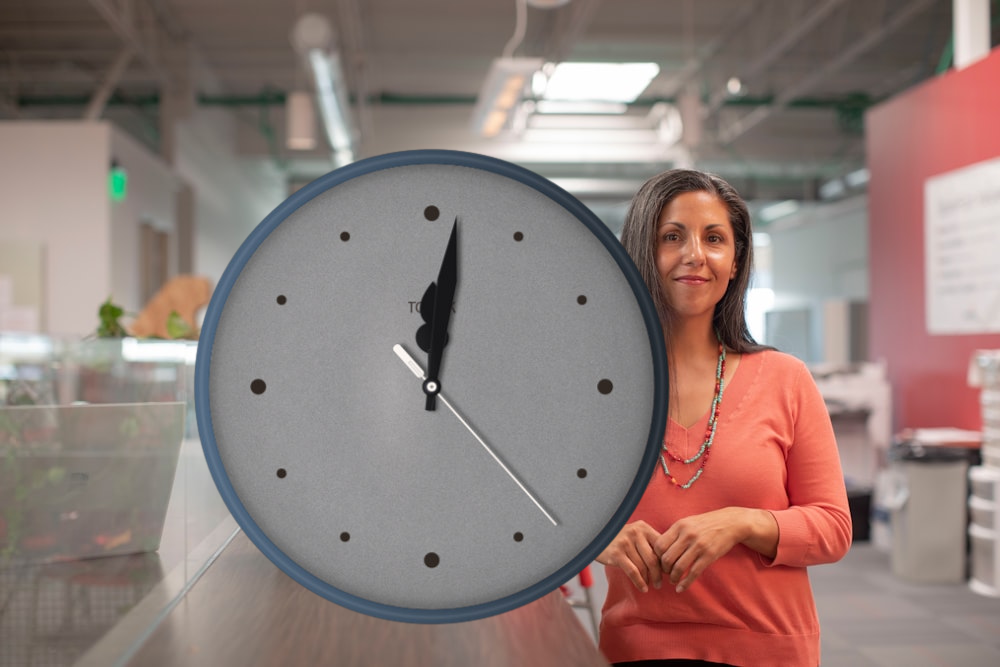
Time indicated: 12h01m23s
